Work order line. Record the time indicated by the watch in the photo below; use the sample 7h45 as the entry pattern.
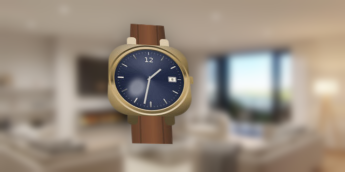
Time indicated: 1h32
